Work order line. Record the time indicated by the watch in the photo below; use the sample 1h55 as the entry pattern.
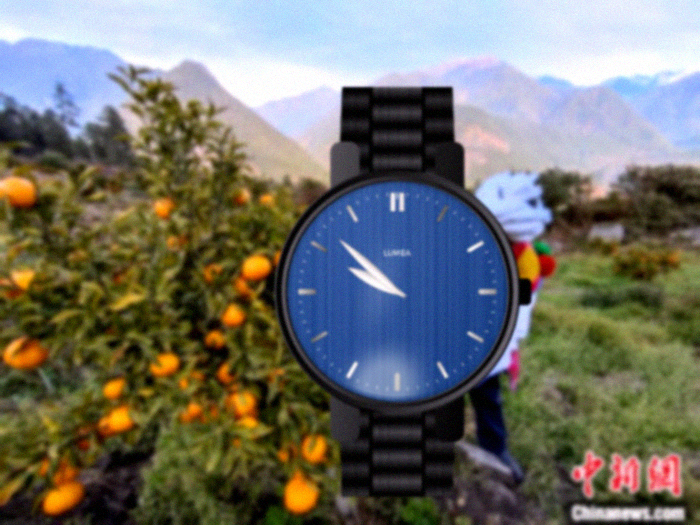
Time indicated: 9h52
